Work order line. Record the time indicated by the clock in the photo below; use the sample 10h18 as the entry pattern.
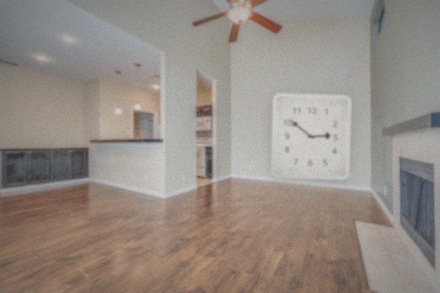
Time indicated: 2h51
